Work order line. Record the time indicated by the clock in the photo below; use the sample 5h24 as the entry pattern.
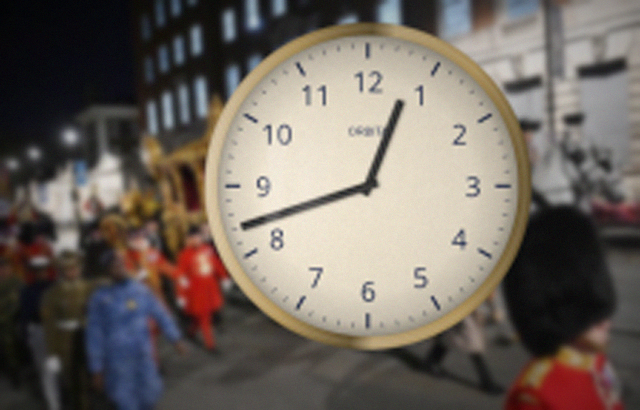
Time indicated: 12h42
